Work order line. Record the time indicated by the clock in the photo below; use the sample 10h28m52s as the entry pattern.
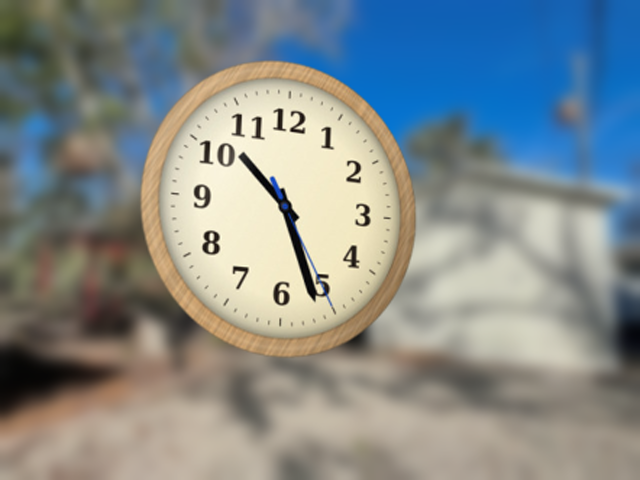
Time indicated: 10h26m25s
